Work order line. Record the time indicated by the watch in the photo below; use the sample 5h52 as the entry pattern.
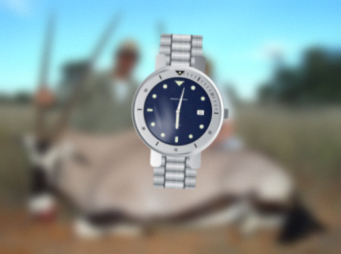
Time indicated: 6h02
